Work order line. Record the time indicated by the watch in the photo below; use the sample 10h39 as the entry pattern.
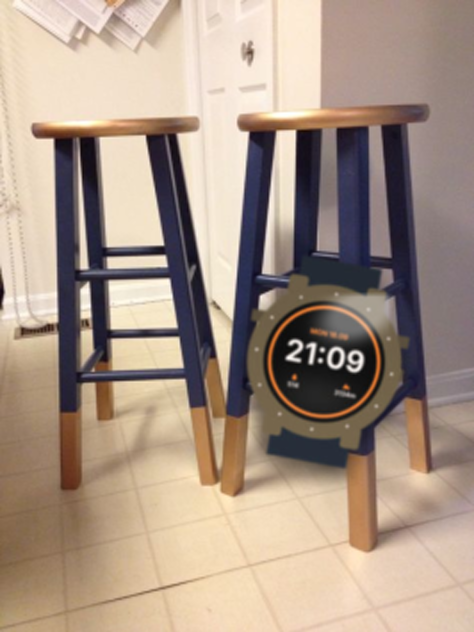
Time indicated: 21h09
